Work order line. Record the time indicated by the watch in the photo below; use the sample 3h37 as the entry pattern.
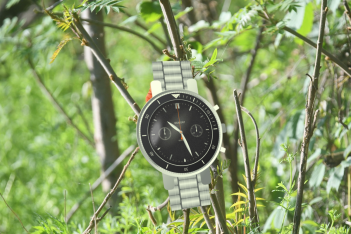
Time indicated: 10h27
